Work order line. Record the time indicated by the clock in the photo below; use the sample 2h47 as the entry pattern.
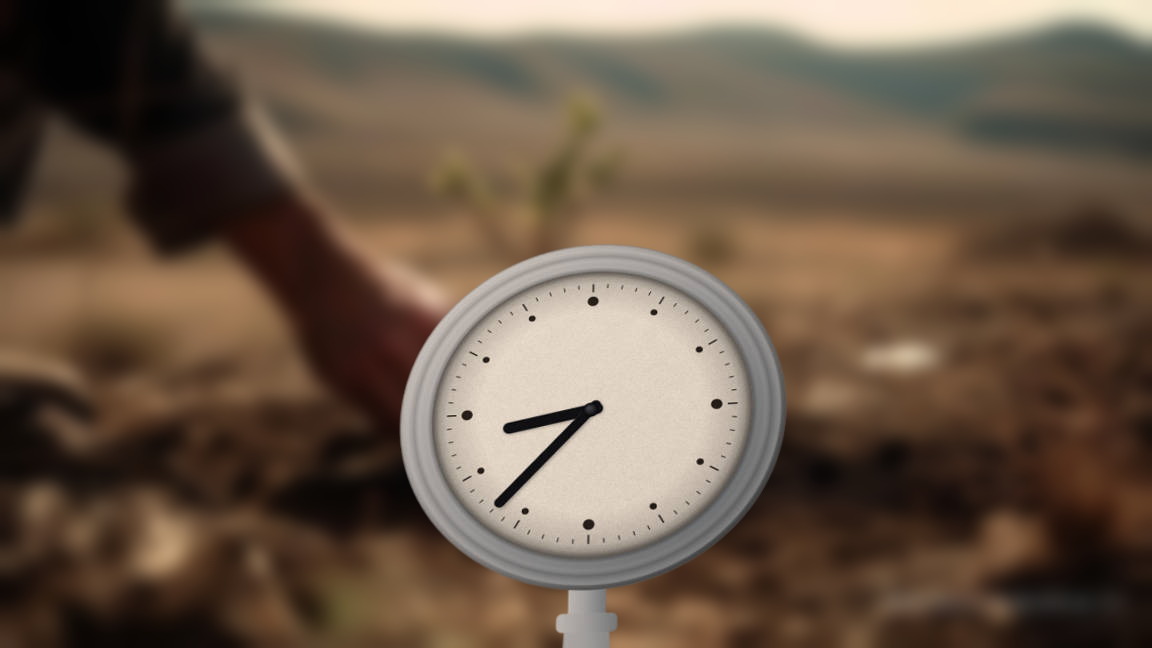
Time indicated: 8h37
